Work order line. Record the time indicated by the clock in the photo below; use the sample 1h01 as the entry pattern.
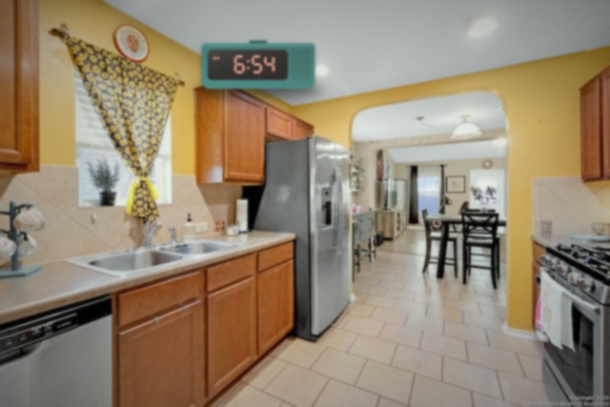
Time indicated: 6h54
